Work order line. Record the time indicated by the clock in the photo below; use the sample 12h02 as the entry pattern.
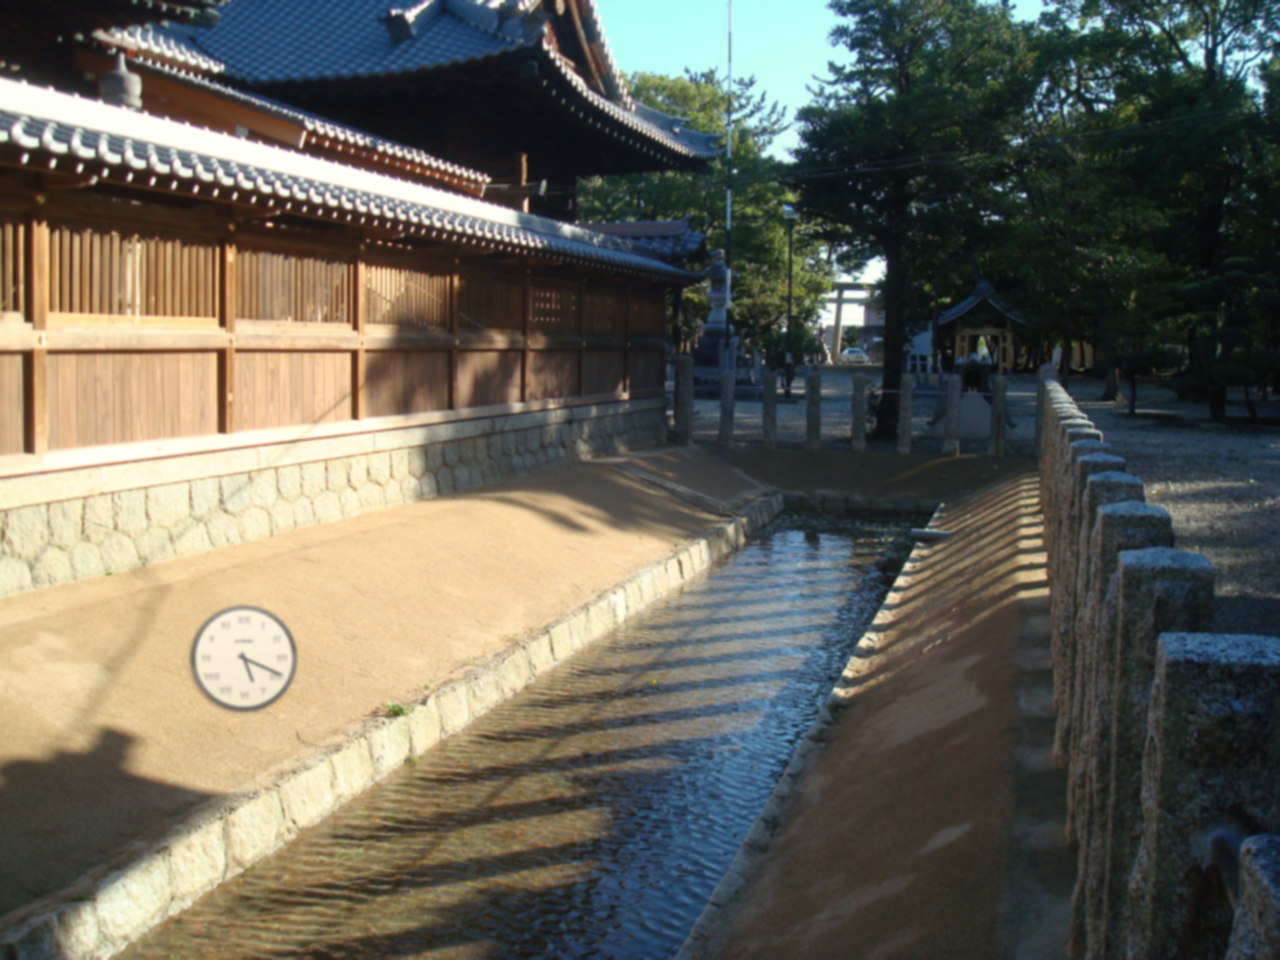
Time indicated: 5h19
